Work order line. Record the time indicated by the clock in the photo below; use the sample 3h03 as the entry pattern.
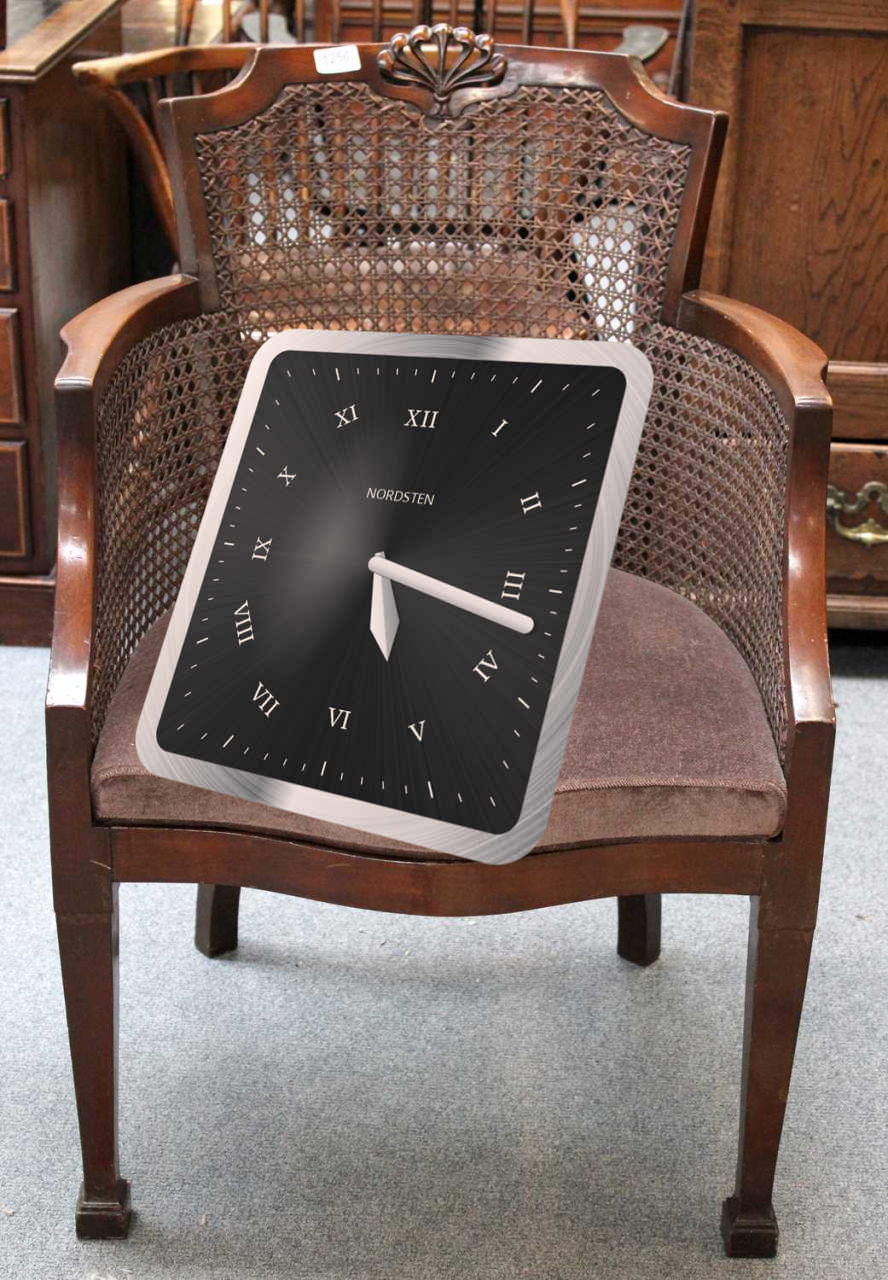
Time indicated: 5h17
